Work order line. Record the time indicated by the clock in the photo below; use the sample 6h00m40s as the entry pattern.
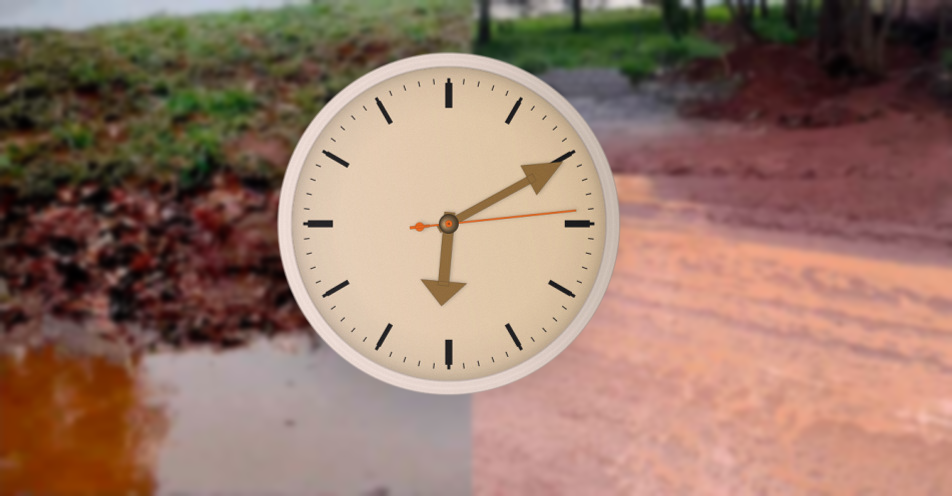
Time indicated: 6h10m14s
